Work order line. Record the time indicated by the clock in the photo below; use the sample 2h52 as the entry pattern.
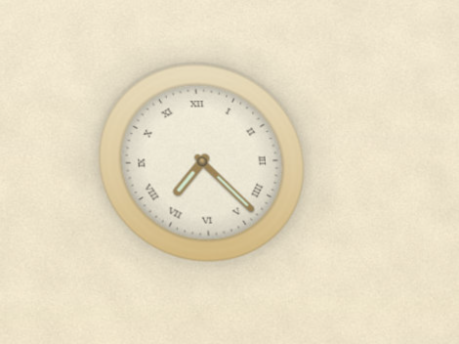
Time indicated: 7h23
